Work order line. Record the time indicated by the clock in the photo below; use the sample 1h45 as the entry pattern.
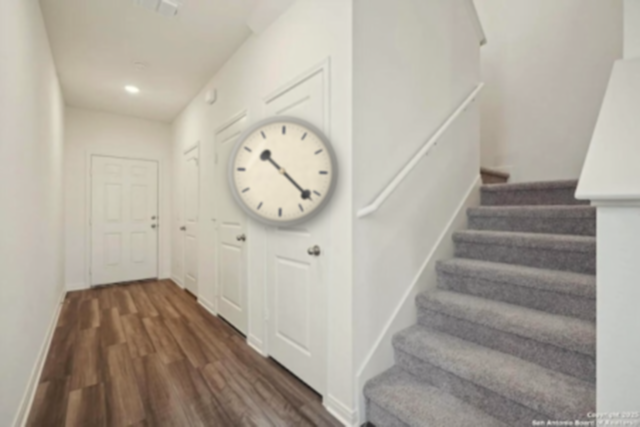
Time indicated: 10h22
